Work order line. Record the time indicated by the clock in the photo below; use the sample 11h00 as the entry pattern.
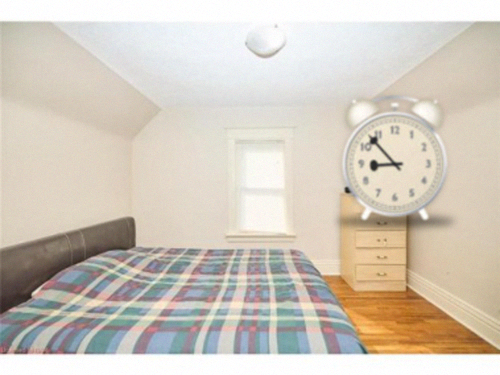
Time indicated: 8h53
